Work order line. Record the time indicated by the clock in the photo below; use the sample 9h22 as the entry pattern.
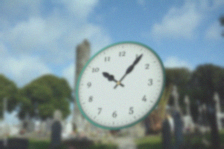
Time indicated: 10h06
